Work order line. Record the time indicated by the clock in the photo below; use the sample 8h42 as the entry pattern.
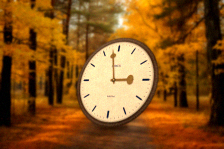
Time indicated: 2h58
